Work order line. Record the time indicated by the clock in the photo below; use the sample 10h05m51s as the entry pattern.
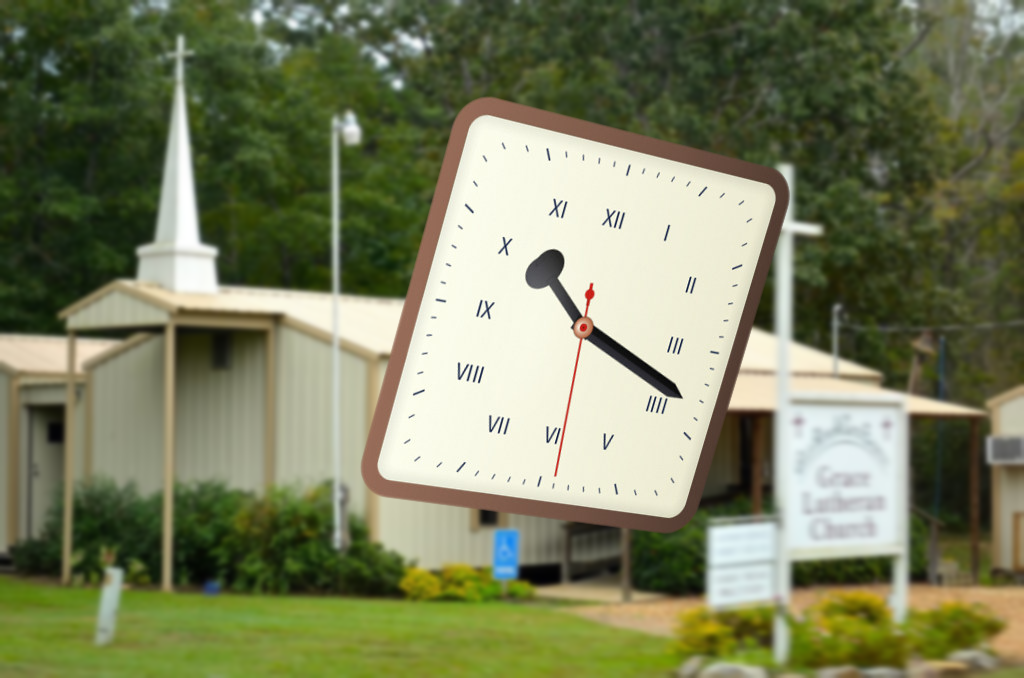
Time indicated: 10h18m29s
